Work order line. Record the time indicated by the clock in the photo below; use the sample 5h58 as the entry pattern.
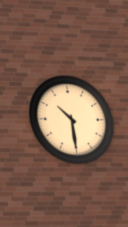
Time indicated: 10h30
